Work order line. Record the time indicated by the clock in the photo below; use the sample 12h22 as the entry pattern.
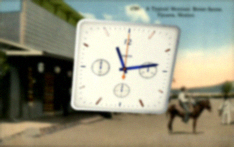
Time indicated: 11h13
